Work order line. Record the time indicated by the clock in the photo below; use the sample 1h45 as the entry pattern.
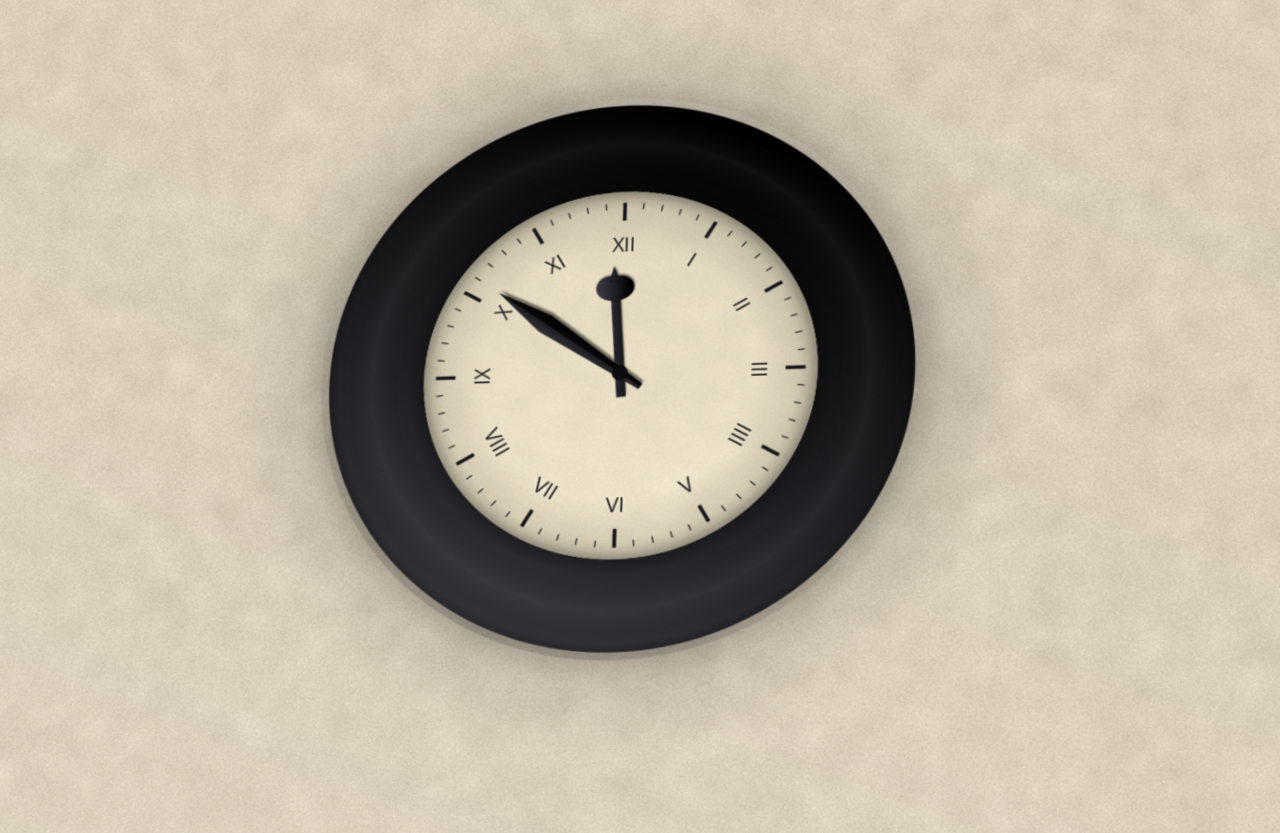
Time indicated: 11h51
